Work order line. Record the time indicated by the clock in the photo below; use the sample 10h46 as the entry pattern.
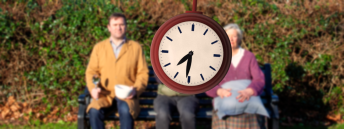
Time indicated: 7h31
